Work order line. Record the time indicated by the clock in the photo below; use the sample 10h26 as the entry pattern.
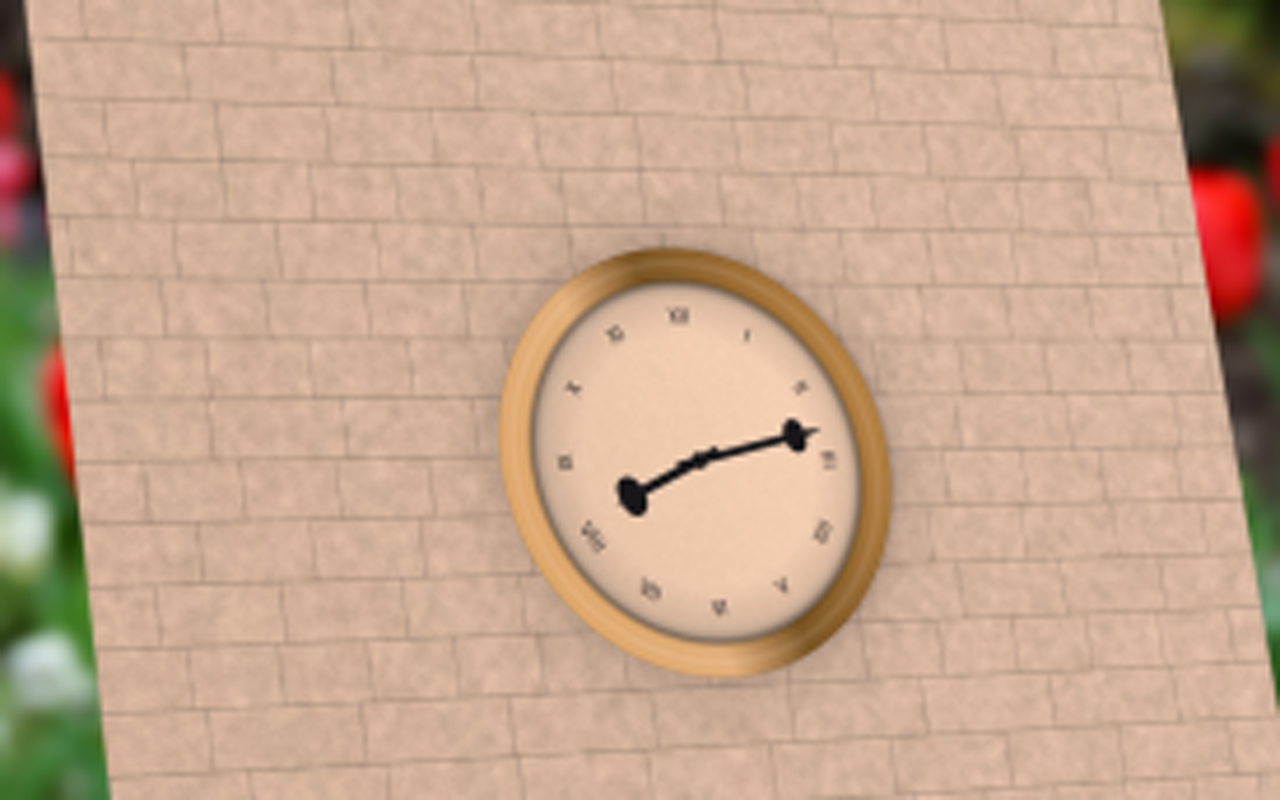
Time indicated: 8h13
